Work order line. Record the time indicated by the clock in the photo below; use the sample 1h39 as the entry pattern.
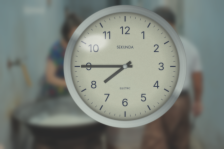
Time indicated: 7h45
